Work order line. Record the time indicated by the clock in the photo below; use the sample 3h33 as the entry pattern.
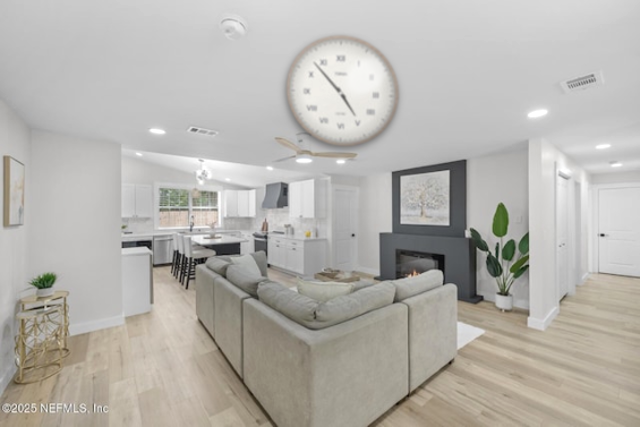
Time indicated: 4h53
